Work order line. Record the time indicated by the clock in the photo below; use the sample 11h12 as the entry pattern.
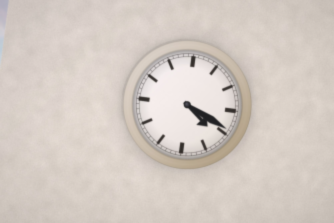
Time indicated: 4h19
